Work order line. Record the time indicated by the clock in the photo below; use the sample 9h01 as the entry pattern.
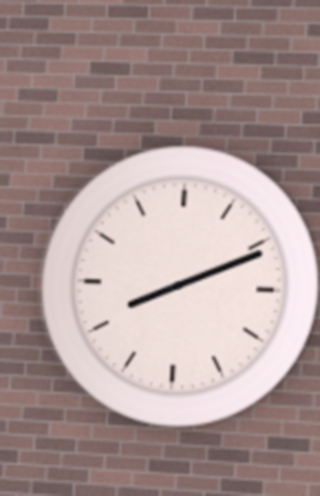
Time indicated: 8h11
